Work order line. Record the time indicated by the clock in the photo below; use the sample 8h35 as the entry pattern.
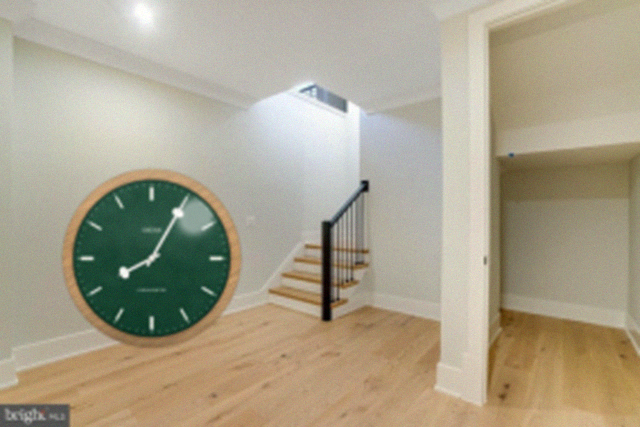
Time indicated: 8h05
